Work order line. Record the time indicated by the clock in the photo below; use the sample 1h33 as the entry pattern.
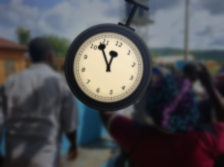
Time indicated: 11h53
